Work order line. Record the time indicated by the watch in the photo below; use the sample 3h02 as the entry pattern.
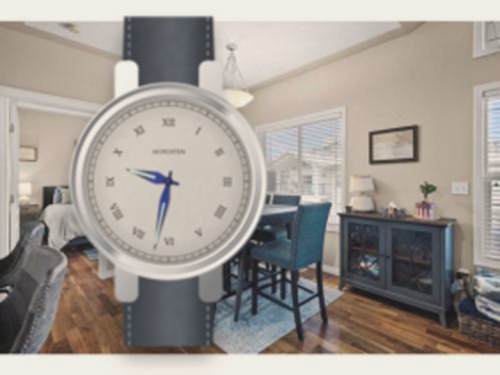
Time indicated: 9h32
